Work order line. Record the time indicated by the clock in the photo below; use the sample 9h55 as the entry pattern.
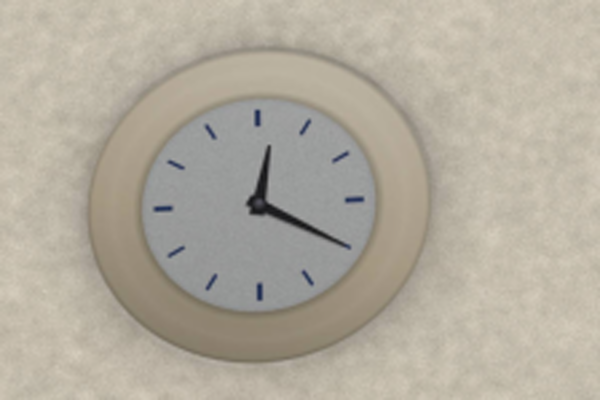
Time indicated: 12h20
